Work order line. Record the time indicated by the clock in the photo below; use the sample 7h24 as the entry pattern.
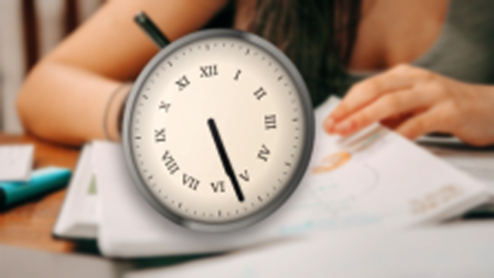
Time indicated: 5h27
